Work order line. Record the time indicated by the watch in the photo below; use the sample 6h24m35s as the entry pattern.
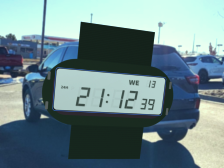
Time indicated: 21h12m39s
